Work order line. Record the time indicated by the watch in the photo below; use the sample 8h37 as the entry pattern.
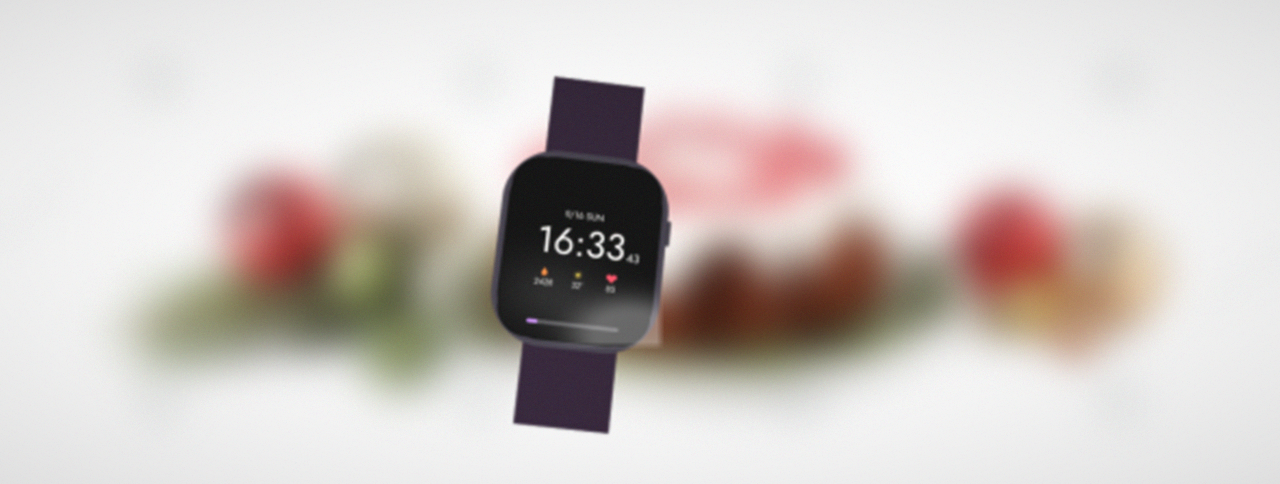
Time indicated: 16h33
